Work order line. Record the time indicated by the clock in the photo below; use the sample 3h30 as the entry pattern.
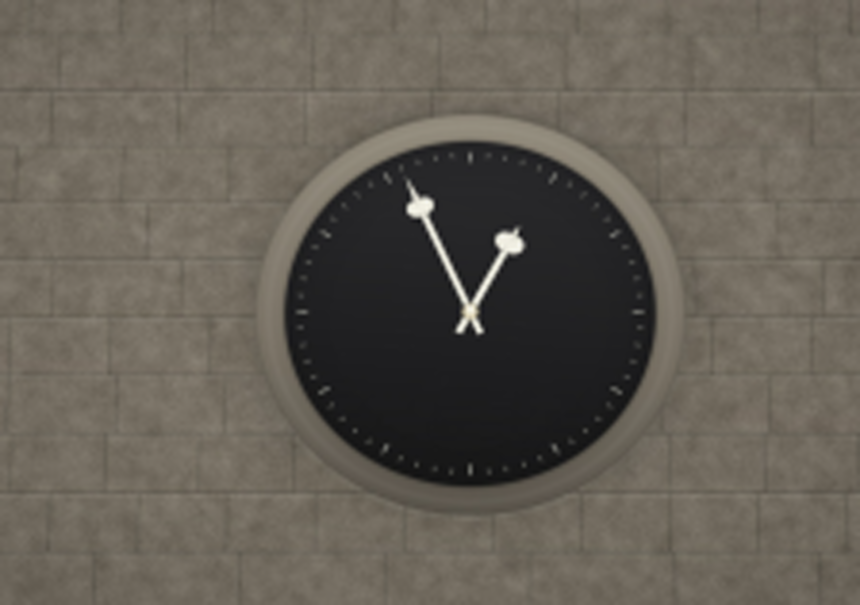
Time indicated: 12h56
